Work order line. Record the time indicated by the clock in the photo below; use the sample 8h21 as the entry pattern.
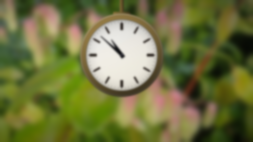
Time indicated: 10h52
